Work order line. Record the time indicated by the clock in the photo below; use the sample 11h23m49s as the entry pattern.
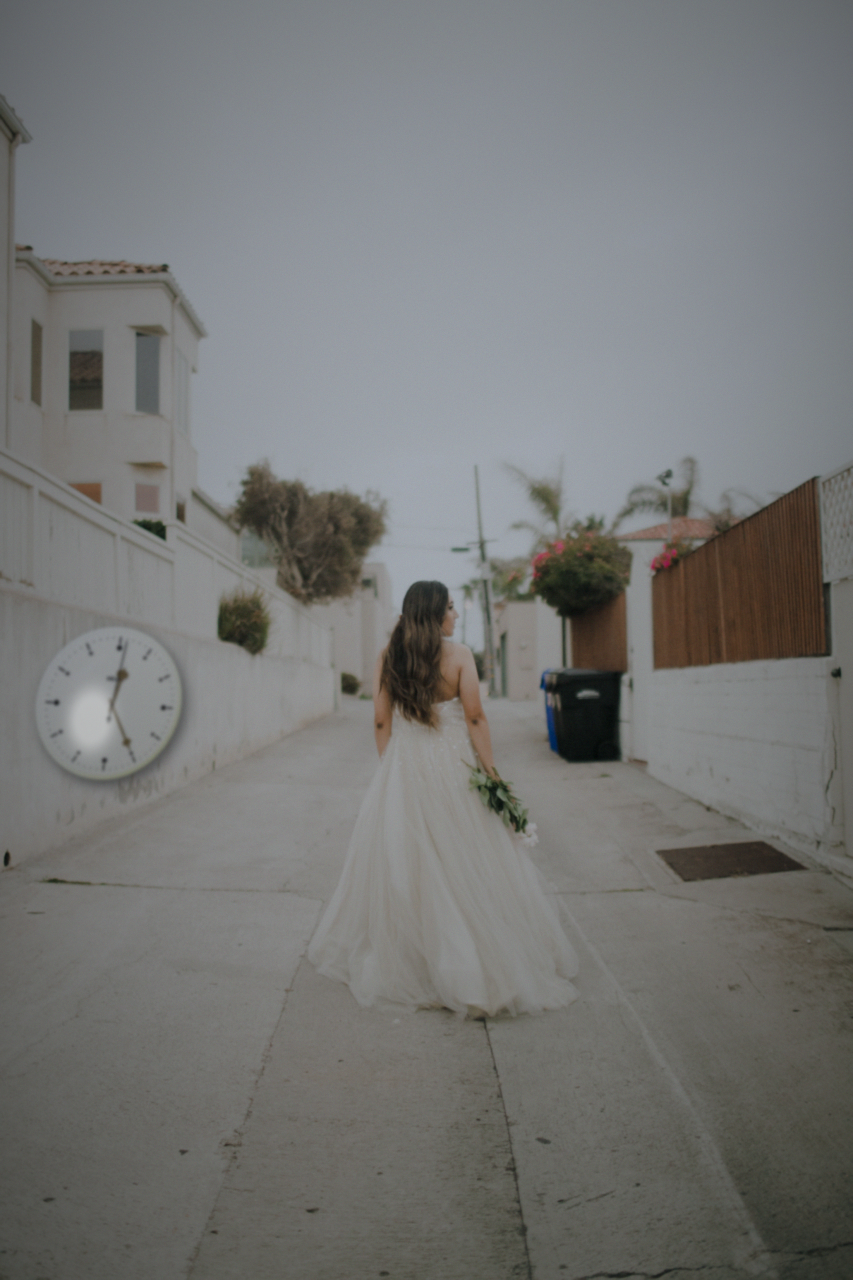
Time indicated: 12h25m01s
